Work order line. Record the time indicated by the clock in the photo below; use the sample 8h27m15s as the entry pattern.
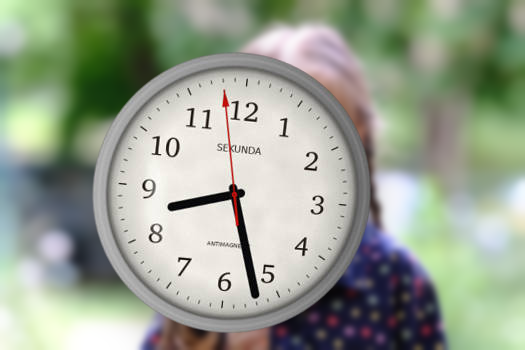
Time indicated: 8h26m58s
